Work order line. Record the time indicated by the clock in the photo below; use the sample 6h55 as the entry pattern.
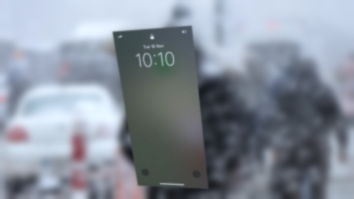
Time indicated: 10h10
